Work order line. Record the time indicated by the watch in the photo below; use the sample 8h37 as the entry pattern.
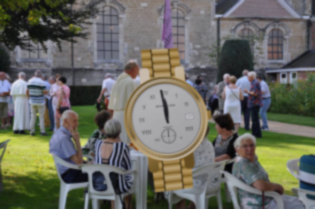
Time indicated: 11h59
